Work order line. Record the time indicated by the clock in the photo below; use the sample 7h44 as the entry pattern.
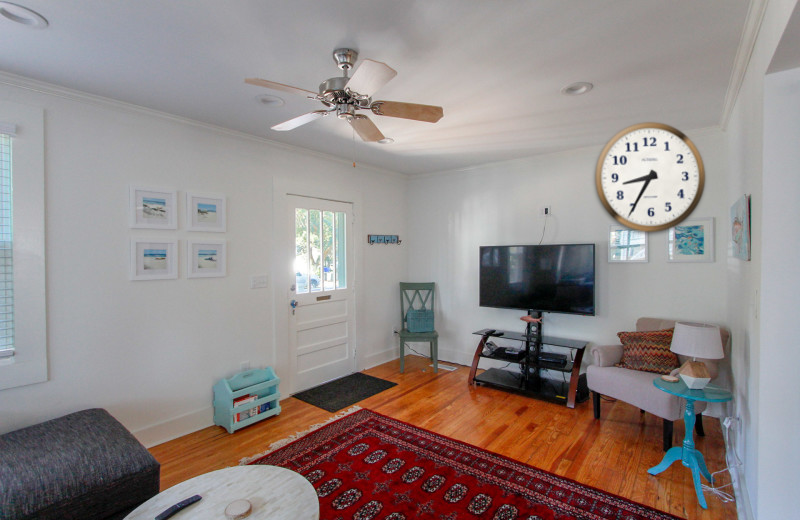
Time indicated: 8h35
